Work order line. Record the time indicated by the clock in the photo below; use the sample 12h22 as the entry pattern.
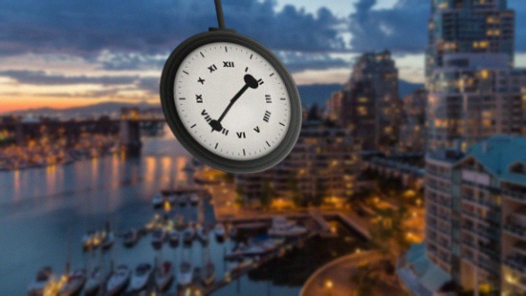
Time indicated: 1h37
